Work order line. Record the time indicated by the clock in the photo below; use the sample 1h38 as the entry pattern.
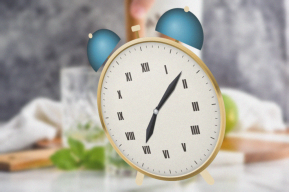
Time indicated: 7h08
